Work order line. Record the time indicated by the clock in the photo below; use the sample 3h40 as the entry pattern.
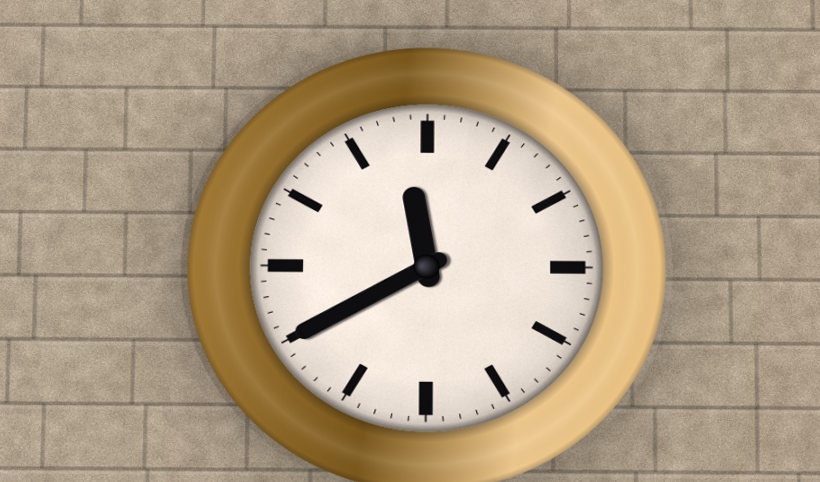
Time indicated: 11h40
